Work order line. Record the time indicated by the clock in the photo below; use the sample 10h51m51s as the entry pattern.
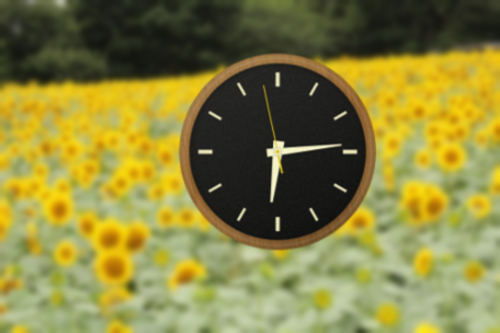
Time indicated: 6h13m58s
